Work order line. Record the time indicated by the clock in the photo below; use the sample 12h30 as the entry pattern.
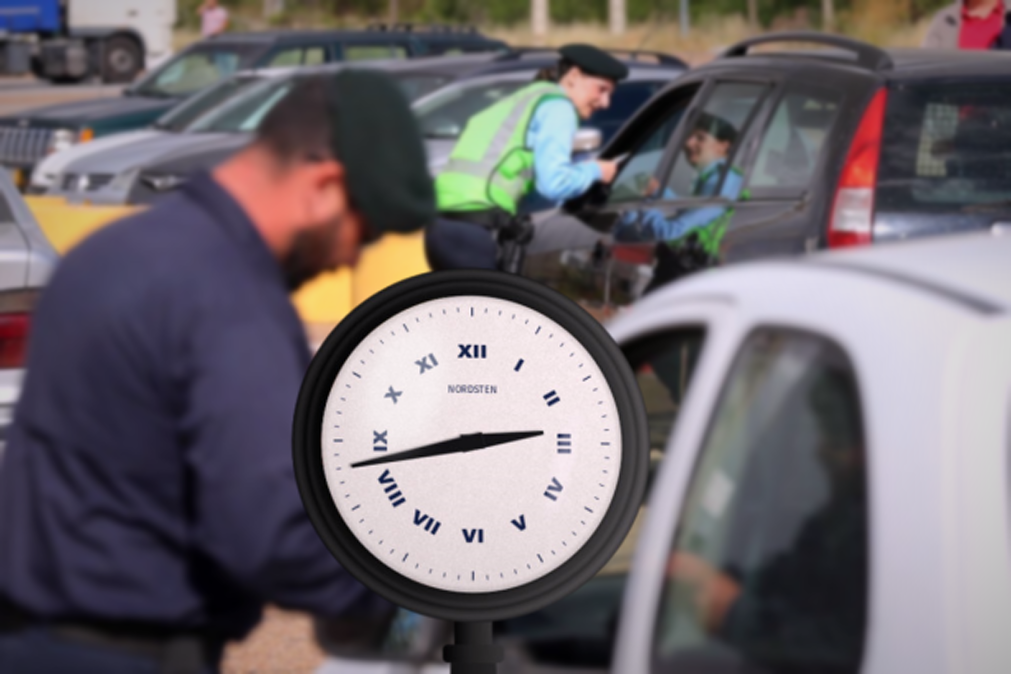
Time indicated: 2h43
